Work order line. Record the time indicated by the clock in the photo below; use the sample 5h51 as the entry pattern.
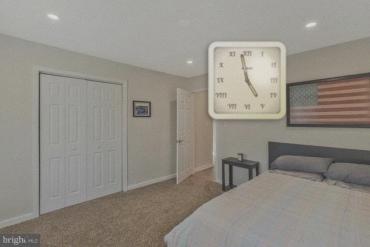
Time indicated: 4h58
